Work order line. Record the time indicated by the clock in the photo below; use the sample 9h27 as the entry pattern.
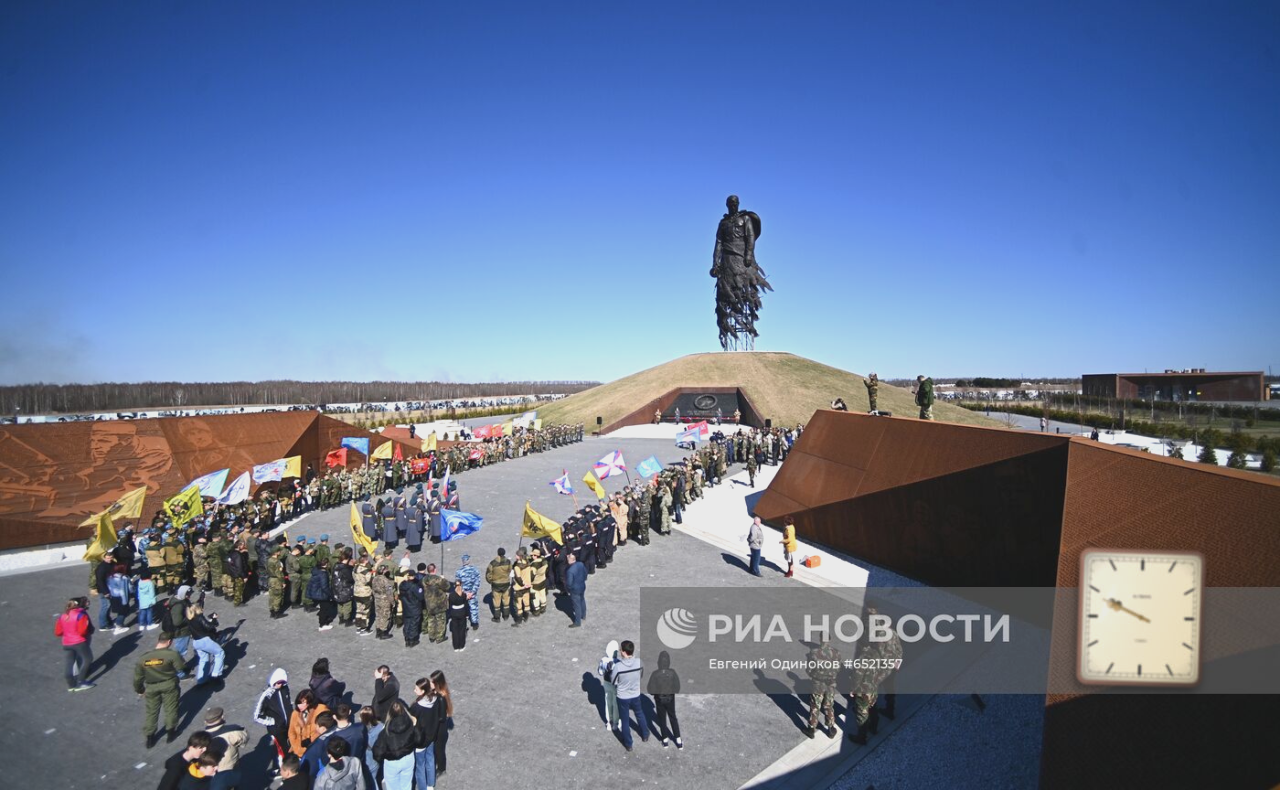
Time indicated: 9h49
